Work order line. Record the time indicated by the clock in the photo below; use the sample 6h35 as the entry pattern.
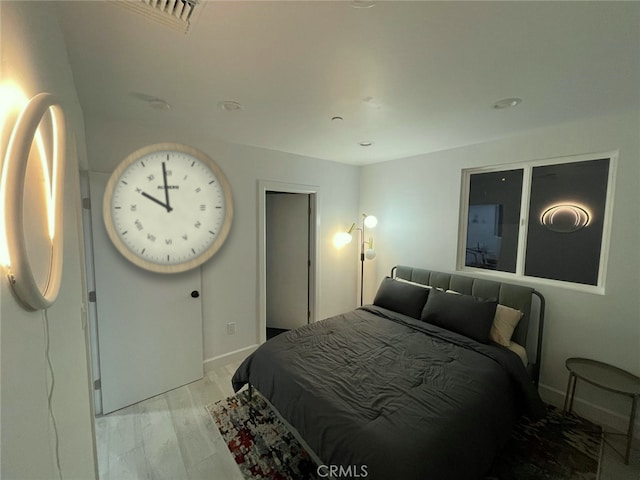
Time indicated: 9h59
